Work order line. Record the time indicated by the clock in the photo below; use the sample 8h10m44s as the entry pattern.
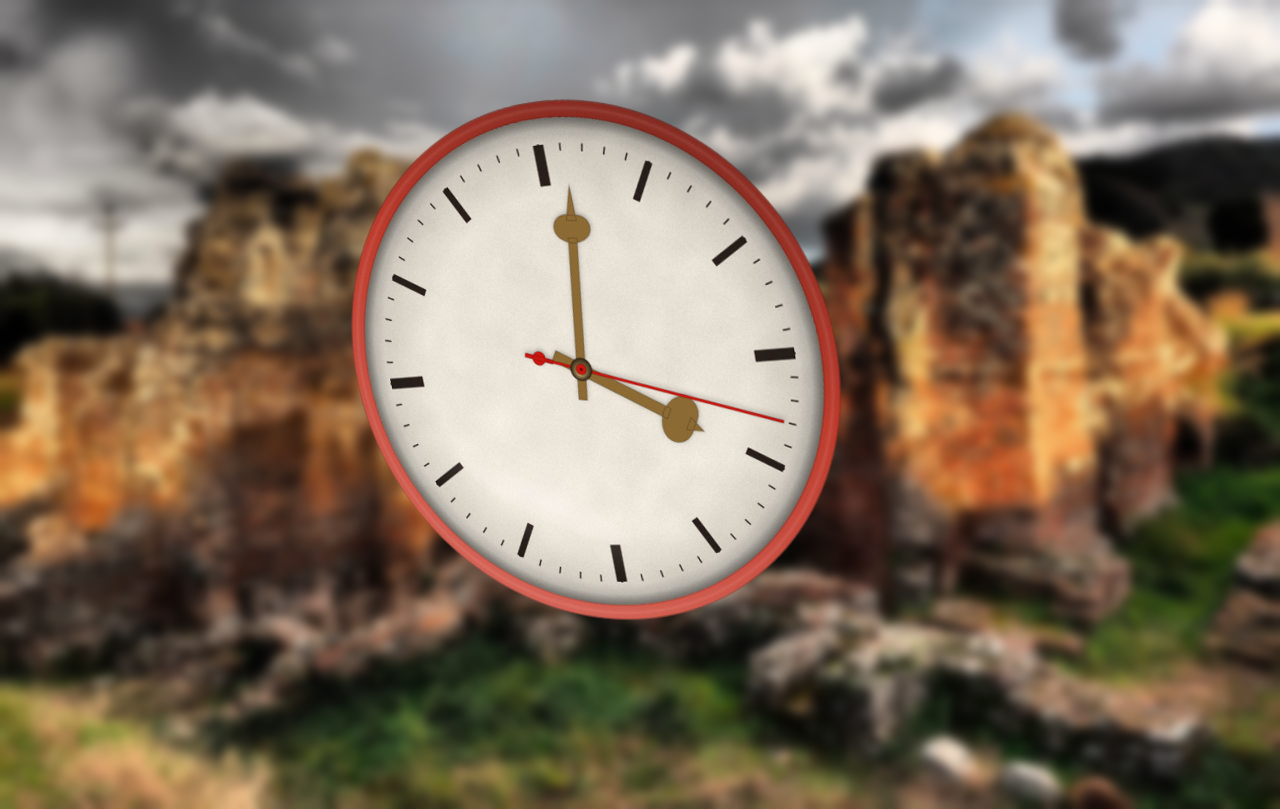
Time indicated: 4h01m18s
